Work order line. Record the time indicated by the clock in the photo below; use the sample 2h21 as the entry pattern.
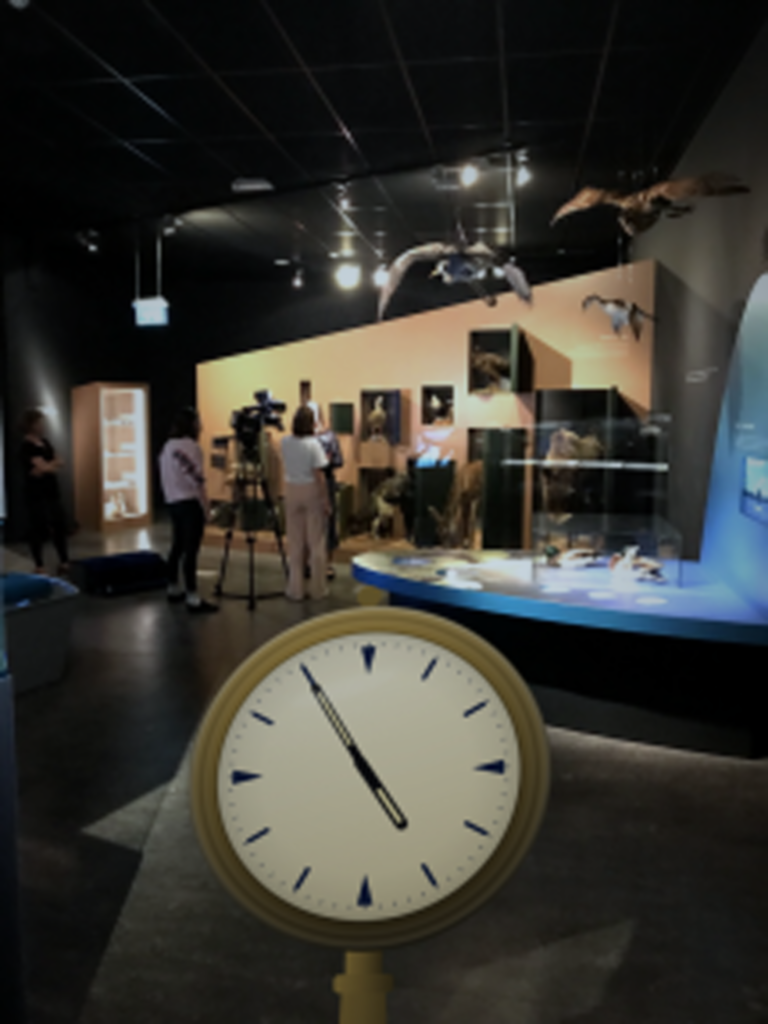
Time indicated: 4h55
